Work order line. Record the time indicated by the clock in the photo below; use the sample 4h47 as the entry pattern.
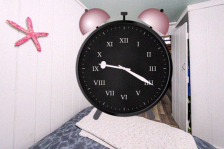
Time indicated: 9h20
